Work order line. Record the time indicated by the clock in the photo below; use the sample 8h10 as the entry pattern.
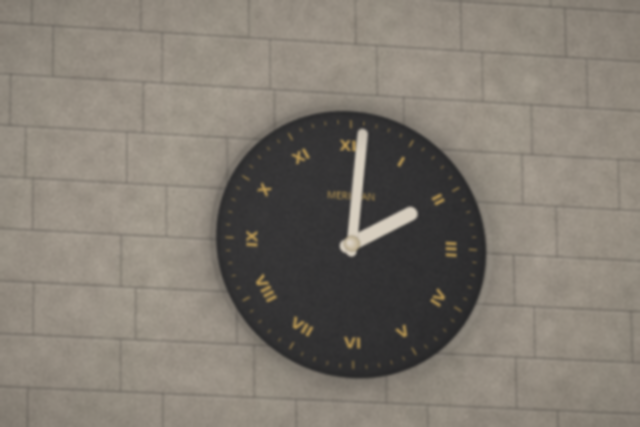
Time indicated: 2h01
